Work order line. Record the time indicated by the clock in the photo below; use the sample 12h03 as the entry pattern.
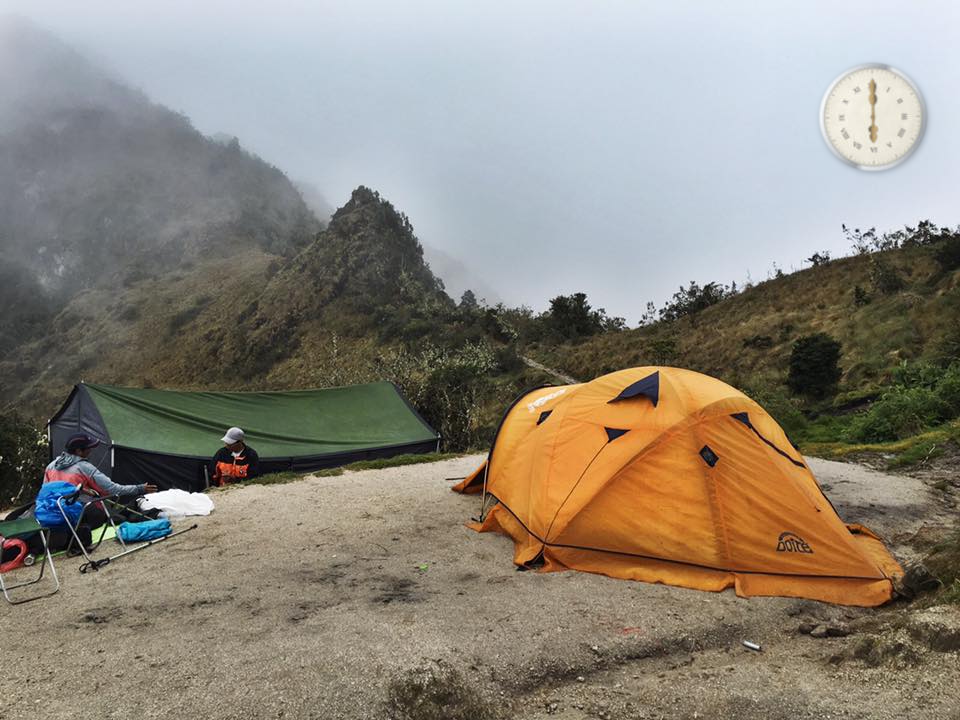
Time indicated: 6h00
